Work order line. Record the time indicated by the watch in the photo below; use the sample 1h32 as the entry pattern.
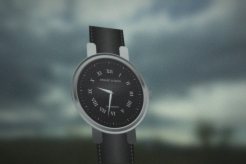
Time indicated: 9h32
